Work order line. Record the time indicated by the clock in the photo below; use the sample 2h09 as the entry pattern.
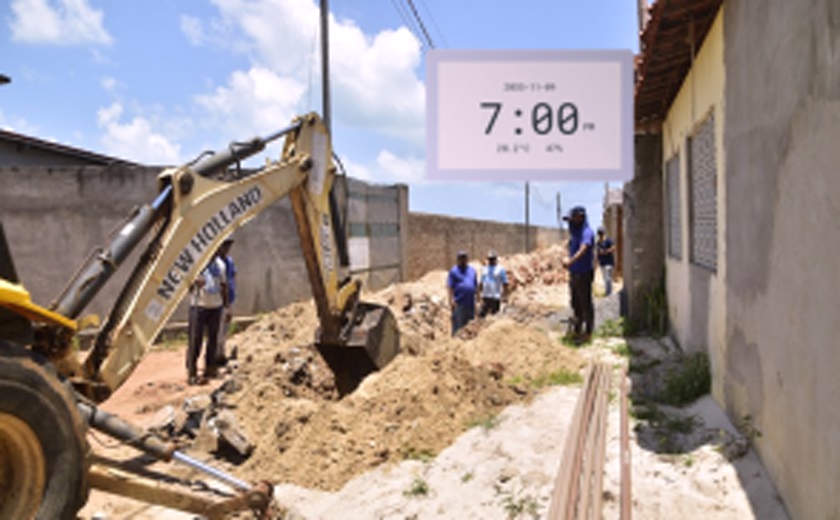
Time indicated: 7h00
